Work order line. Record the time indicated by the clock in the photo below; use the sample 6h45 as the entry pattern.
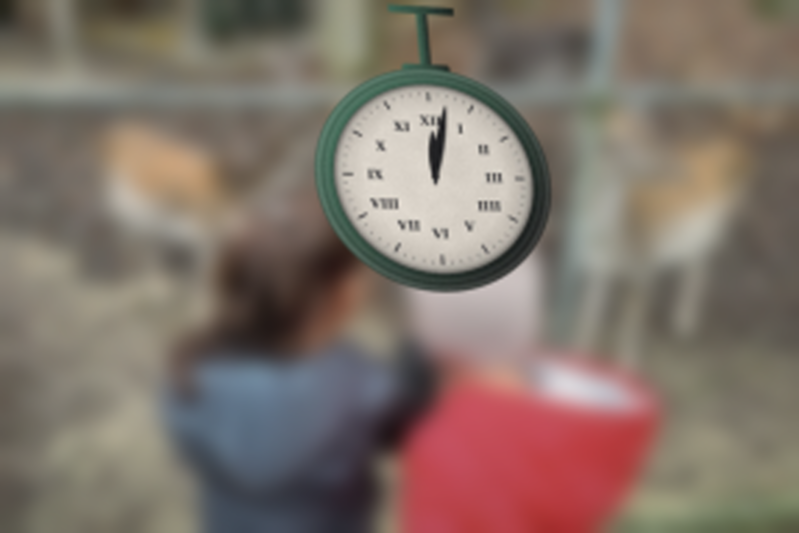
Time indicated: 12h02
